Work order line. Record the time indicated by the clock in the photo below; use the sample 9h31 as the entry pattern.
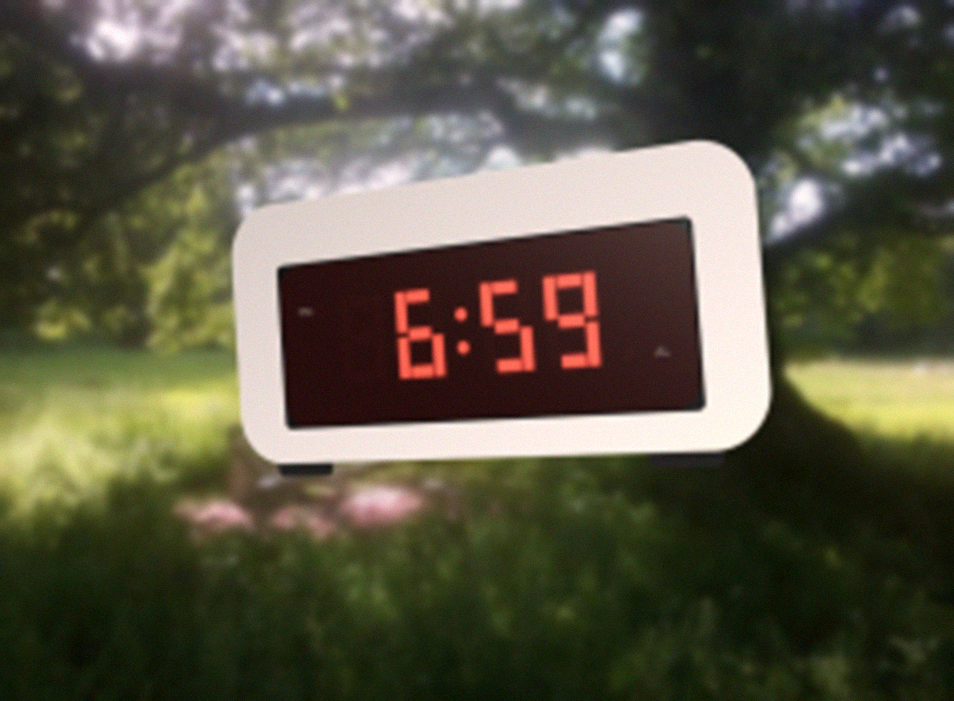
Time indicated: 6h59
